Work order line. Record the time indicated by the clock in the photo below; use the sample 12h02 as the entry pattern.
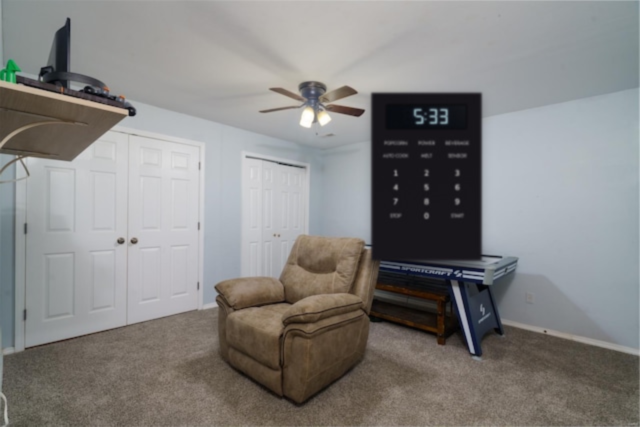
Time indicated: 5h33
